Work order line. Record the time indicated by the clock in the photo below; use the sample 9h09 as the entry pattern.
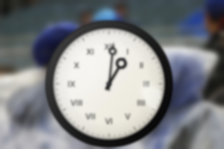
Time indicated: 1h01
